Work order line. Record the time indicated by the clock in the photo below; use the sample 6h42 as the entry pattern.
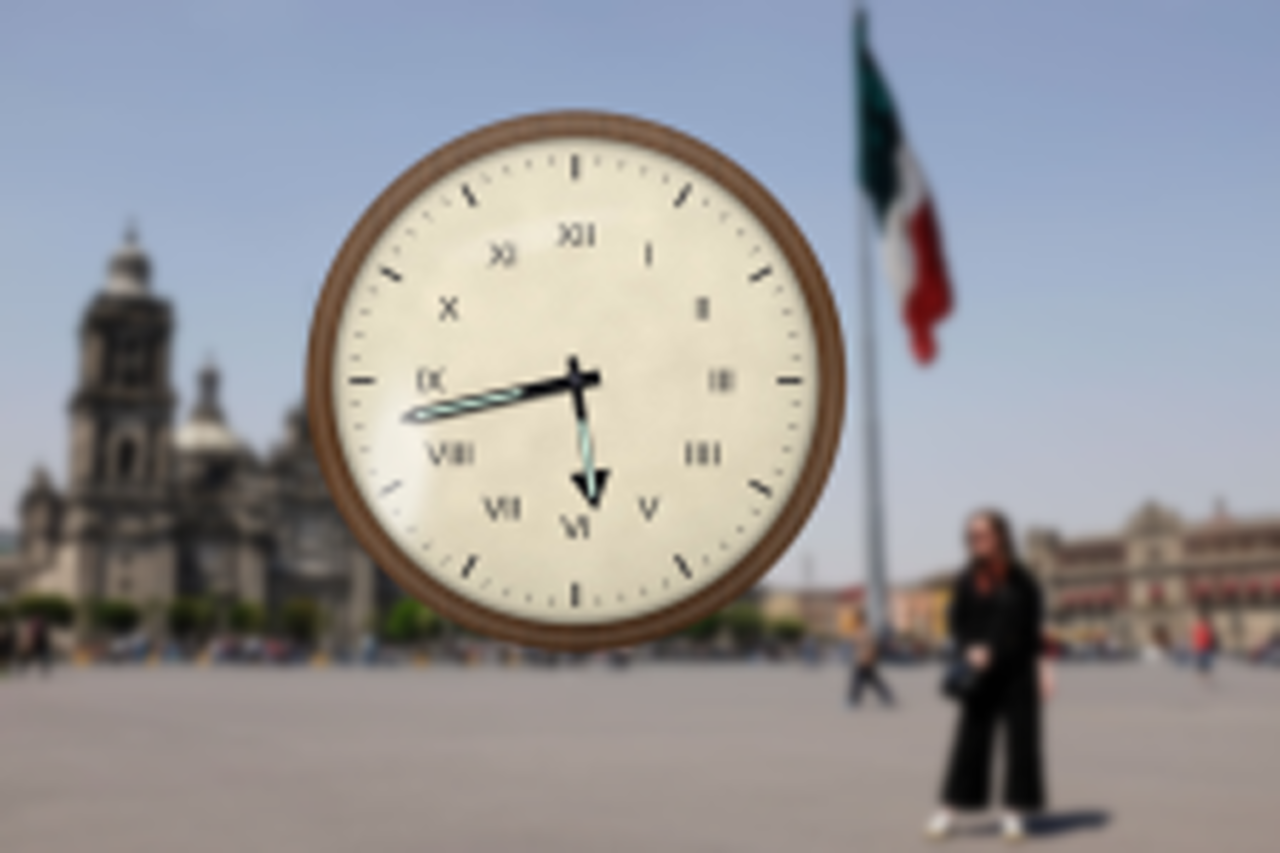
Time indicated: 5h43
